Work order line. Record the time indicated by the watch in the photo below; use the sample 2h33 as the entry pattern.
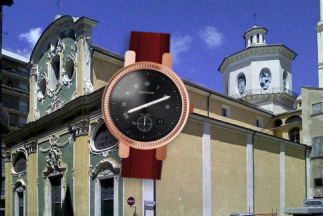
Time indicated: 8h11
